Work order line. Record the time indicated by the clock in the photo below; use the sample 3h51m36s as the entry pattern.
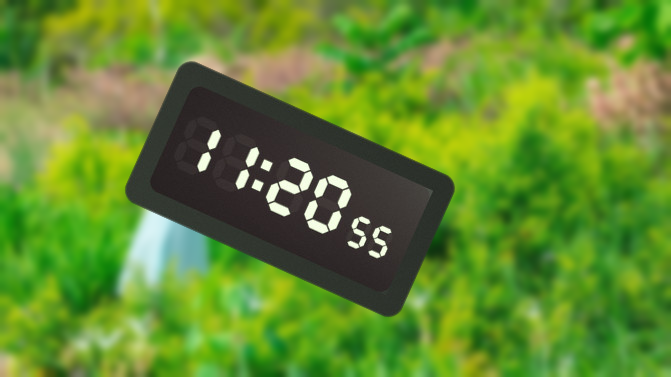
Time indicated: 11h20m55s
